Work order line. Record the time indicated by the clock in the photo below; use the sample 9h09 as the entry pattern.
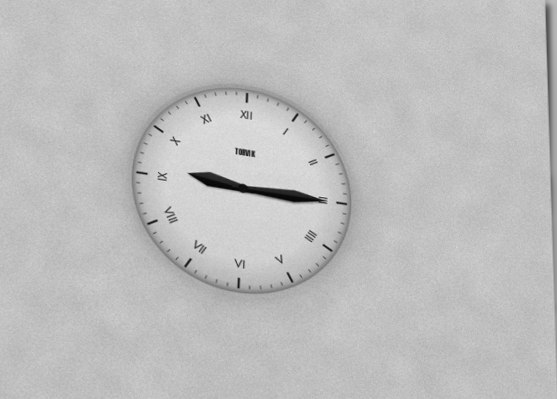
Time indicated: 9h15
